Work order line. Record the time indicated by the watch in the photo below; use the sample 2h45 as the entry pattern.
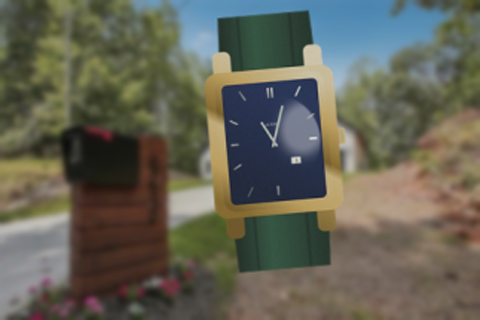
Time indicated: 11h03
